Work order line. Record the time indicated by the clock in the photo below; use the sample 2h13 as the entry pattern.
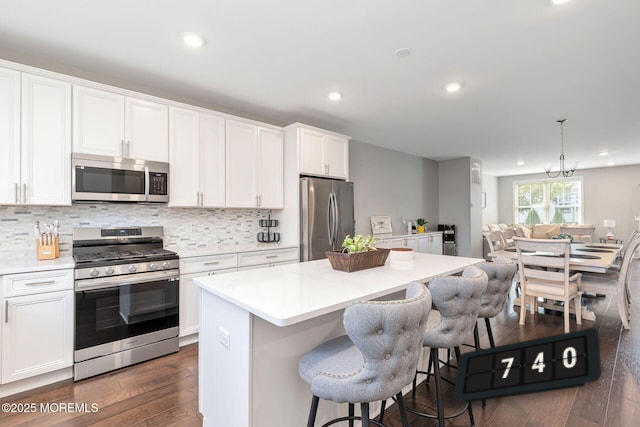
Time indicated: 7h40
